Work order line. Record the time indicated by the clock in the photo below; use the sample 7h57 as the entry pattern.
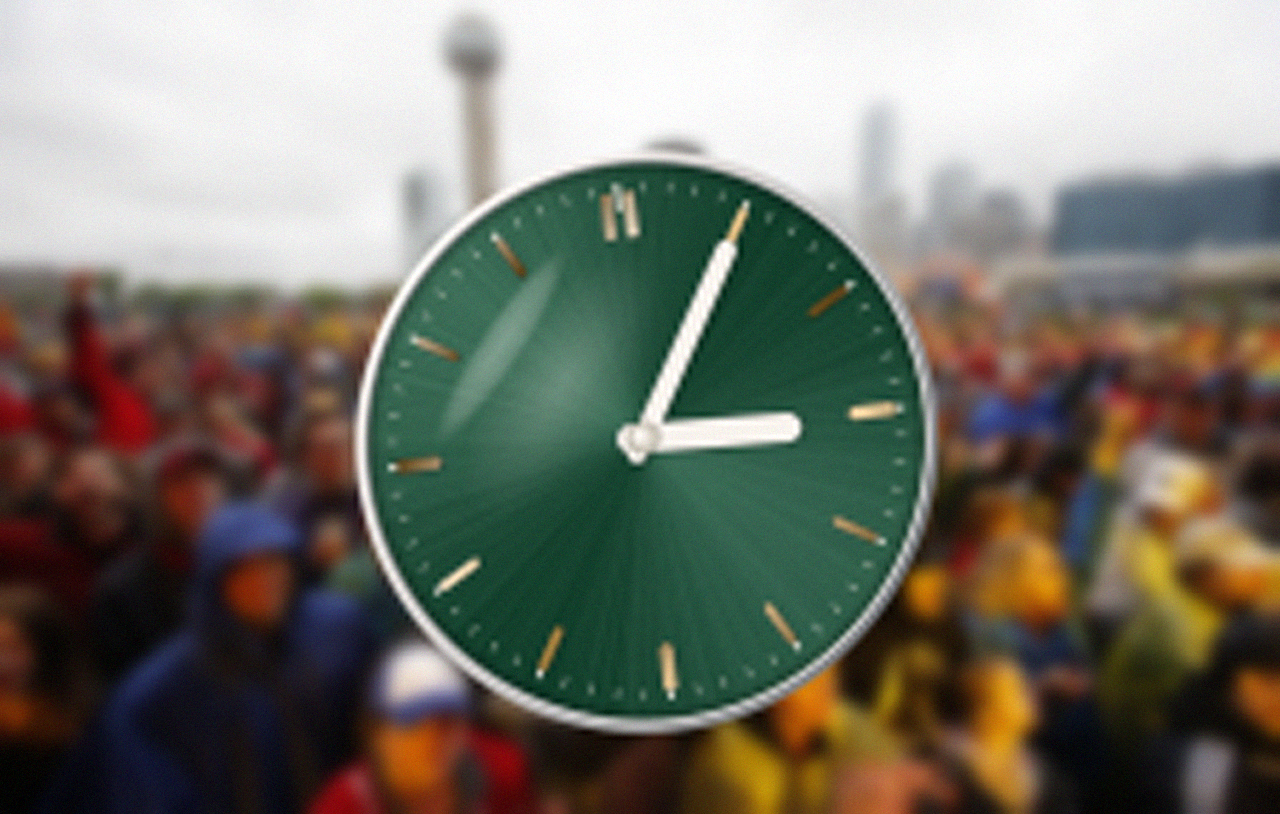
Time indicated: 3h05
